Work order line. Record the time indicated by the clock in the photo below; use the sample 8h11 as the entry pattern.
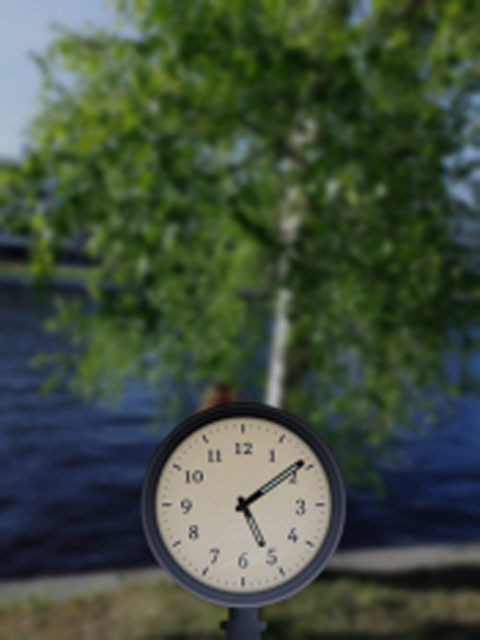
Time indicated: 5h09
